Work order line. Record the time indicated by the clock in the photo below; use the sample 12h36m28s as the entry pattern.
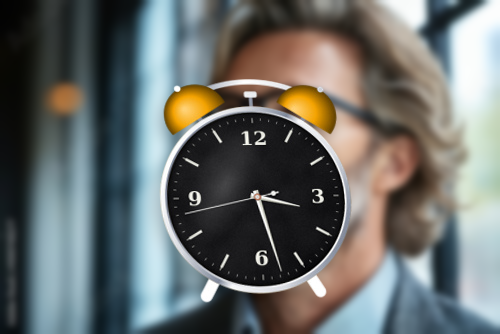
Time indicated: 3h27m43s
